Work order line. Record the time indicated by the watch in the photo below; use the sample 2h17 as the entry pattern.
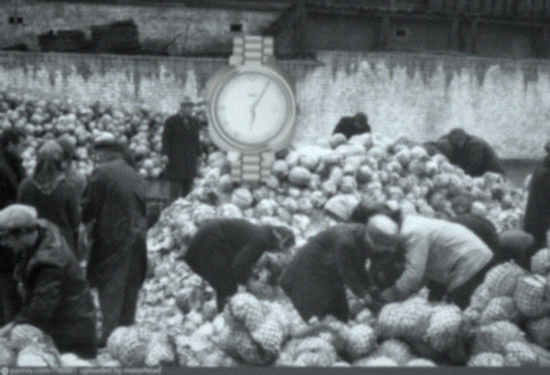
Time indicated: 6h05
